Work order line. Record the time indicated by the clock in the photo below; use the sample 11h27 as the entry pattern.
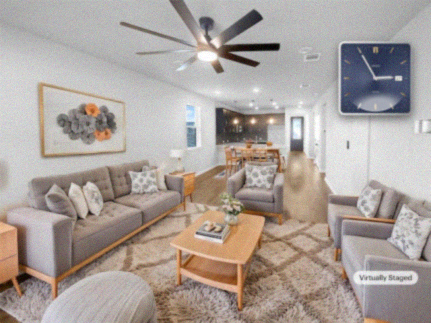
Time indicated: 2h55
